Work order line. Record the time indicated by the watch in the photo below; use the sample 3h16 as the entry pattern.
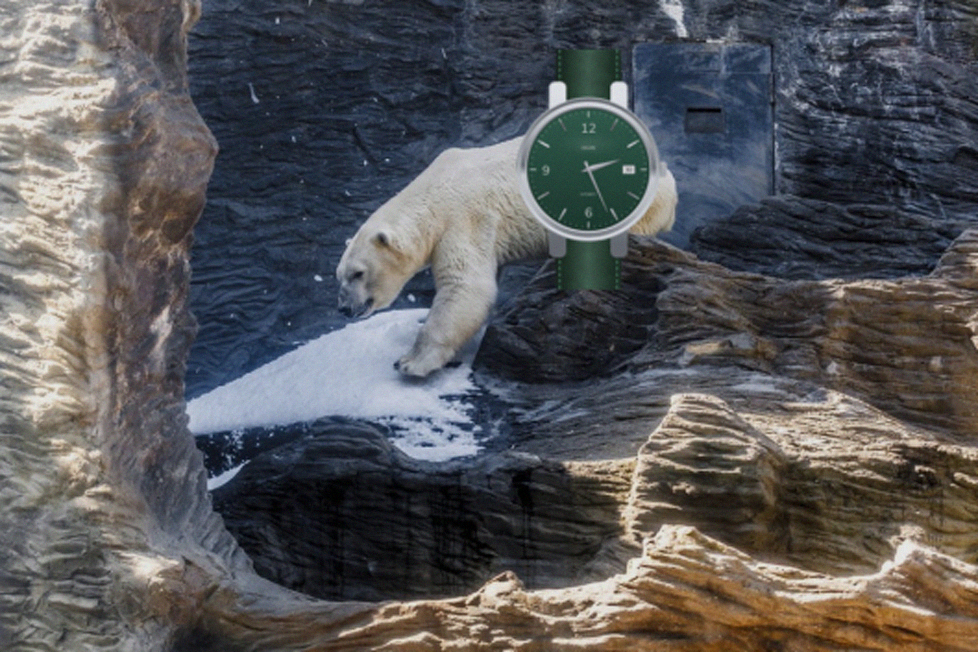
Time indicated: 2h26
